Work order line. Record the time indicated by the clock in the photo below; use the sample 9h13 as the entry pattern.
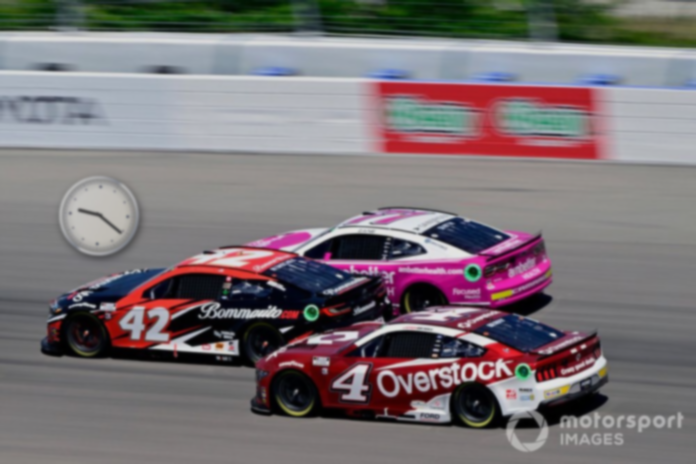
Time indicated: 9h21
